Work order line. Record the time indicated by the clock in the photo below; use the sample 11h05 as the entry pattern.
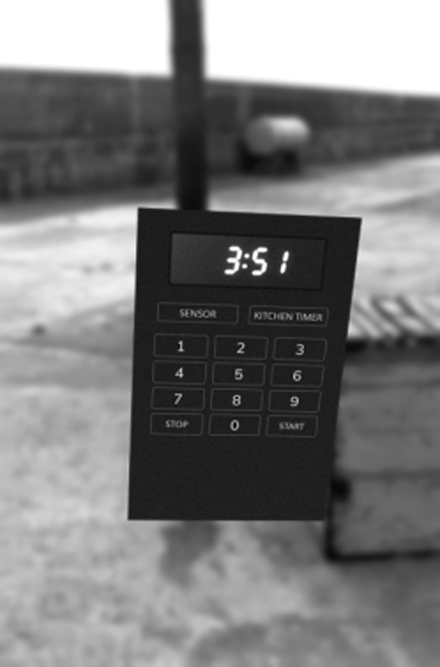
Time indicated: 3h51
